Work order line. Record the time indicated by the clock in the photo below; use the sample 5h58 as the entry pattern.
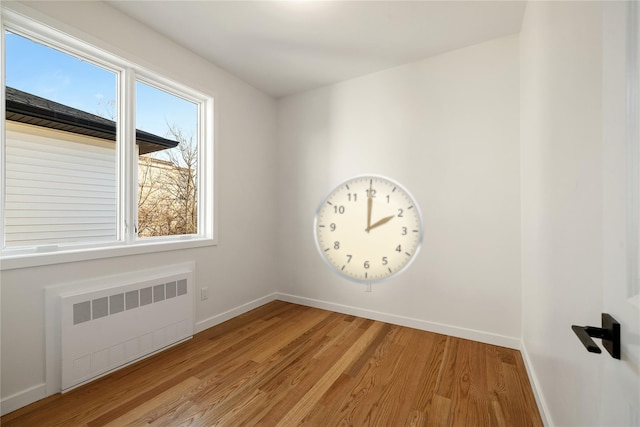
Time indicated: 2h00
